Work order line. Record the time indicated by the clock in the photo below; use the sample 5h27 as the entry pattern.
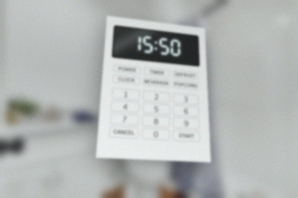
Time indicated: 15h50
